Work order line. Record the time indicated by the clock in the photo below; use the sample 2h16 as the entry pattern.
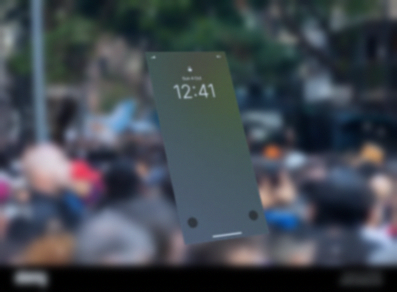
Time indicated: 12h41
